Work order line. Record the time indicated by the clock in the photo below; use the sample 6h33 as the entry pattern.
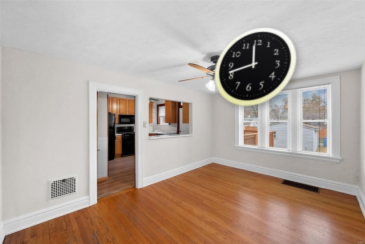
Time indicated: 11h42
